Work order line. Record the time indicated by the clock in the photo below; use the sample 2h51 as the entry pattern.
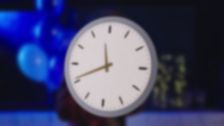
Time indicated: 11h41
